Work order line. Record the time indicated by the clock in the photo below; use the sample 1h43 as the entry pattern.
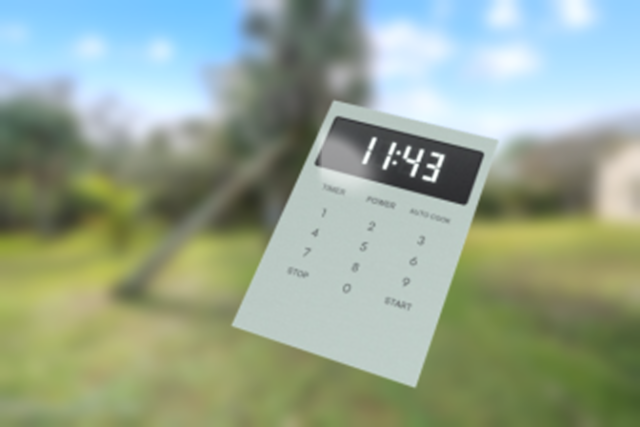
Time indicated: 11h43
